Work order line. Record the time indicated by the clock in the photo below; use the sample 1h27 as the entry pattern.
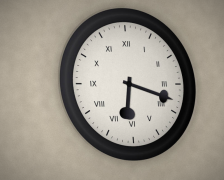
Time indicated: 6h18
